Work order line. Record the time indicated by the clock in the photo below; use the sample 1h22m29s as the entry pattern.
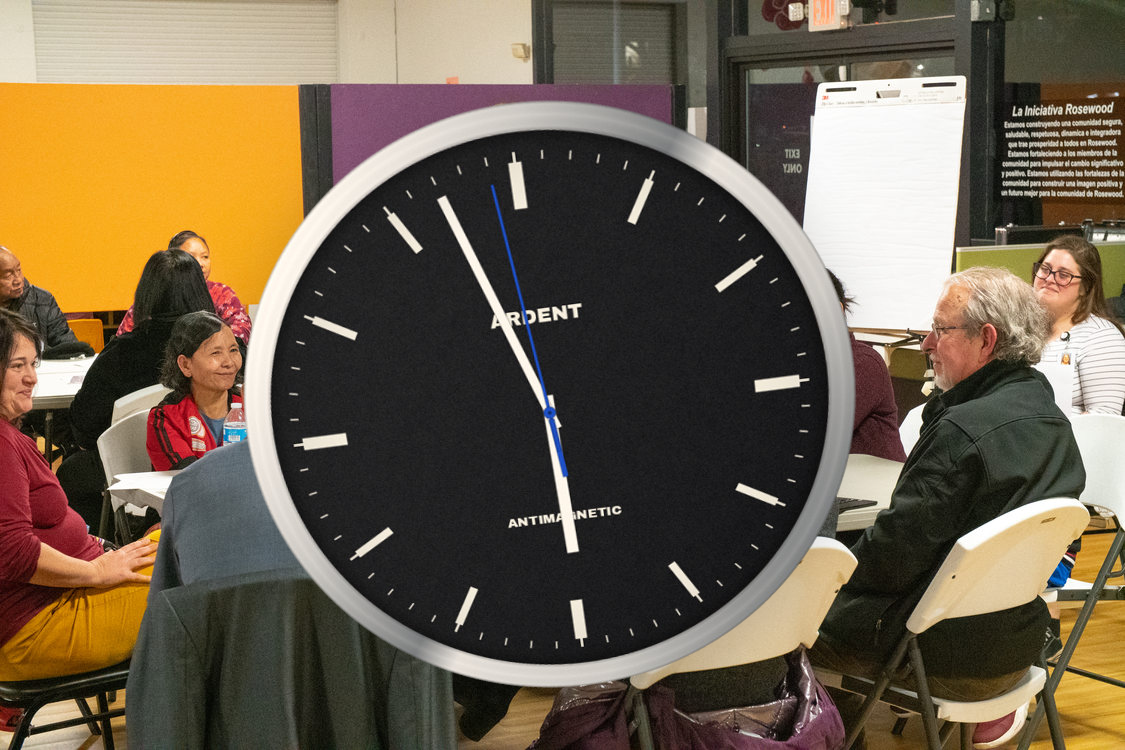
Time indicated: 5h56m59s
